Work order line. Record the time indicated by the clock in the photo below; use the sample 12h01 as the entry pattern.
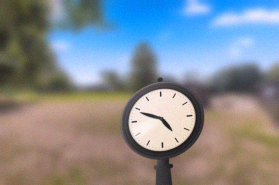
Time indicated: 4h49
